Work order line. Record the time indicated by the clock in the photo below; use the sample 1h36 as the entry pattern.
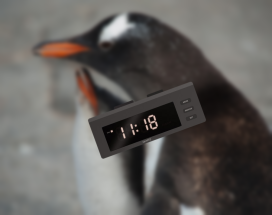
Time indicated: 11h18
